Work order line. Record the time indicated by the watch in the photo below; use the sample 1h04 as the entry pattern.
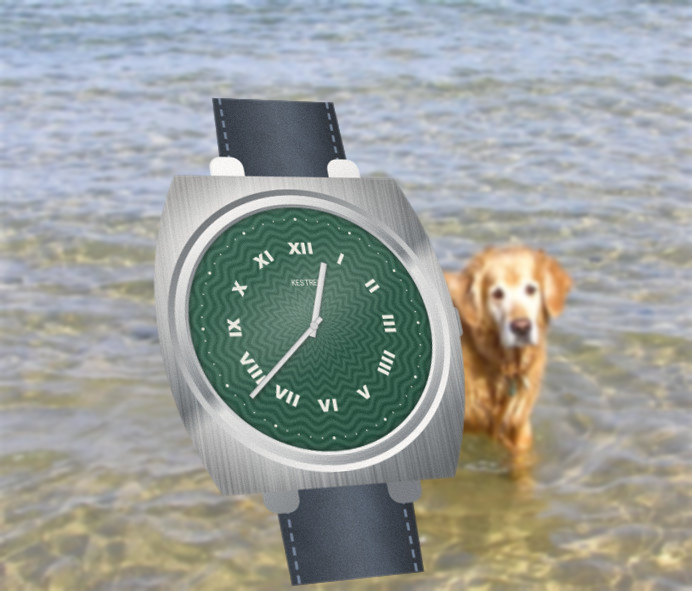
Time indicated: 12h38
